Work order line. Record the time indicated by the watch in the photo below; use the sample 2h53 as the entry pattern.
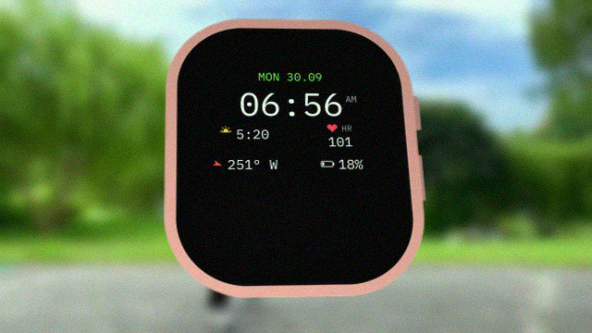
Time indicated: 6h56
